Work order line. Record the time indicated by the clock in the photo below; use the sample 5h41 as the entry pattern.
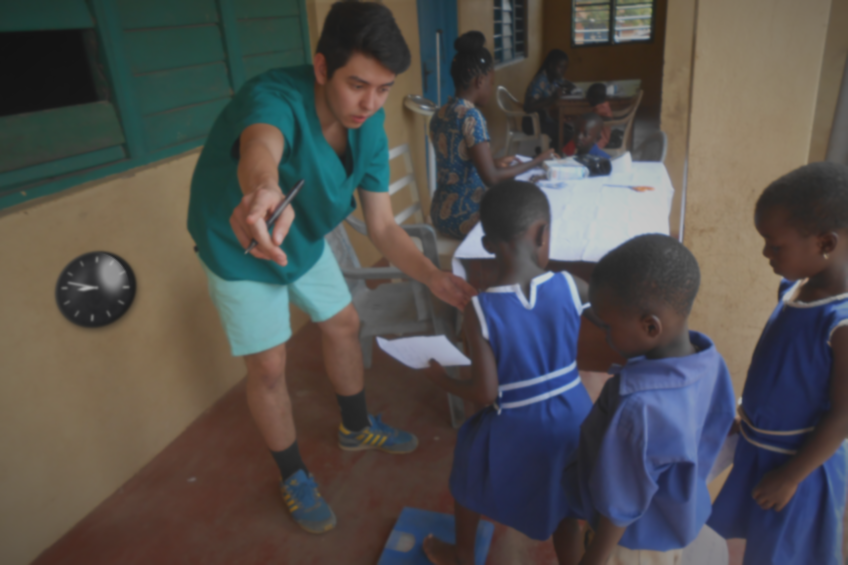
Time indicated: 8h47
